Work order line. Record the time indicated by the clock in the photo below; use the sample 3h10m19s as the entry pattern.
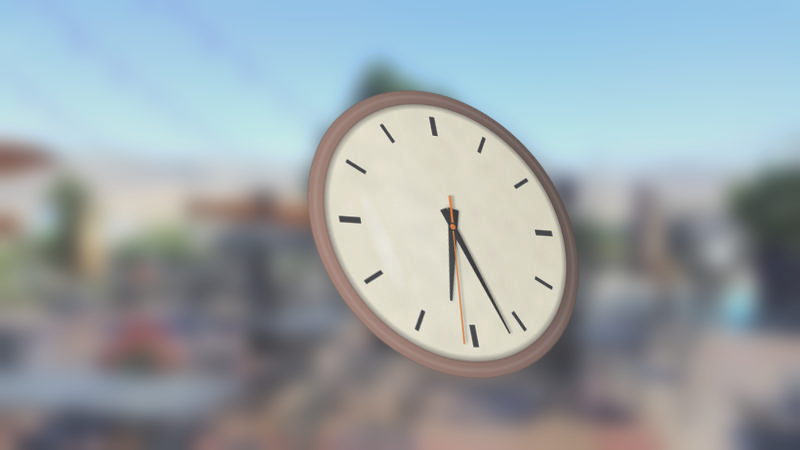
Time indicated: 6h26m31s
